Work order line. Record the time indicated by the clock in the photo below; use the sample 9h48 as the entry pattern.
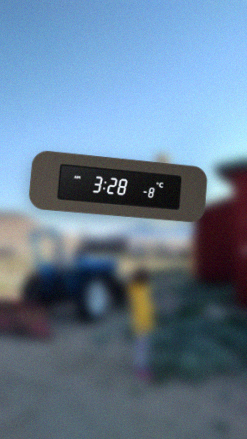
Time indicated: 3h28
